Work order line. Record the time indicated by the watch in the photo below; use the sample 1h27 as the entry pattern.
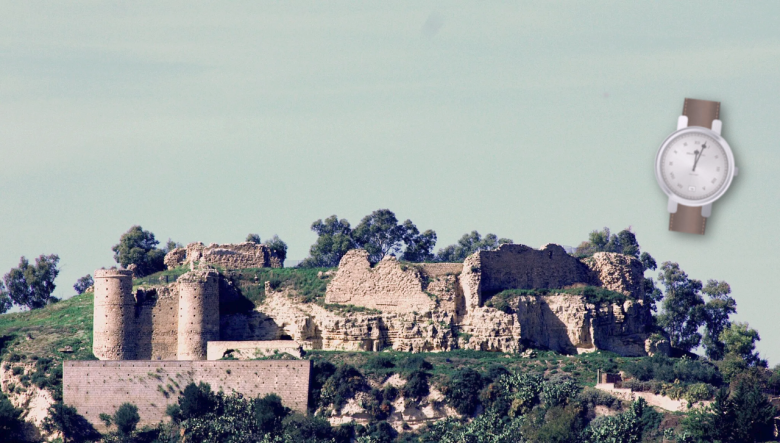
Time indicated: 12h03
